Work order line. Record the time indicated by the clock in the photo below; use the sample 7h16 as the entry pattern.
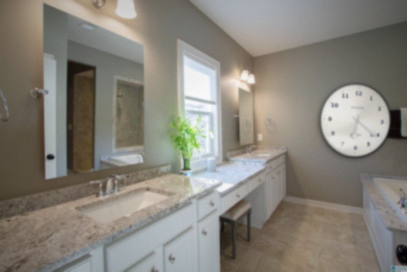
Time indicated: 6h21
